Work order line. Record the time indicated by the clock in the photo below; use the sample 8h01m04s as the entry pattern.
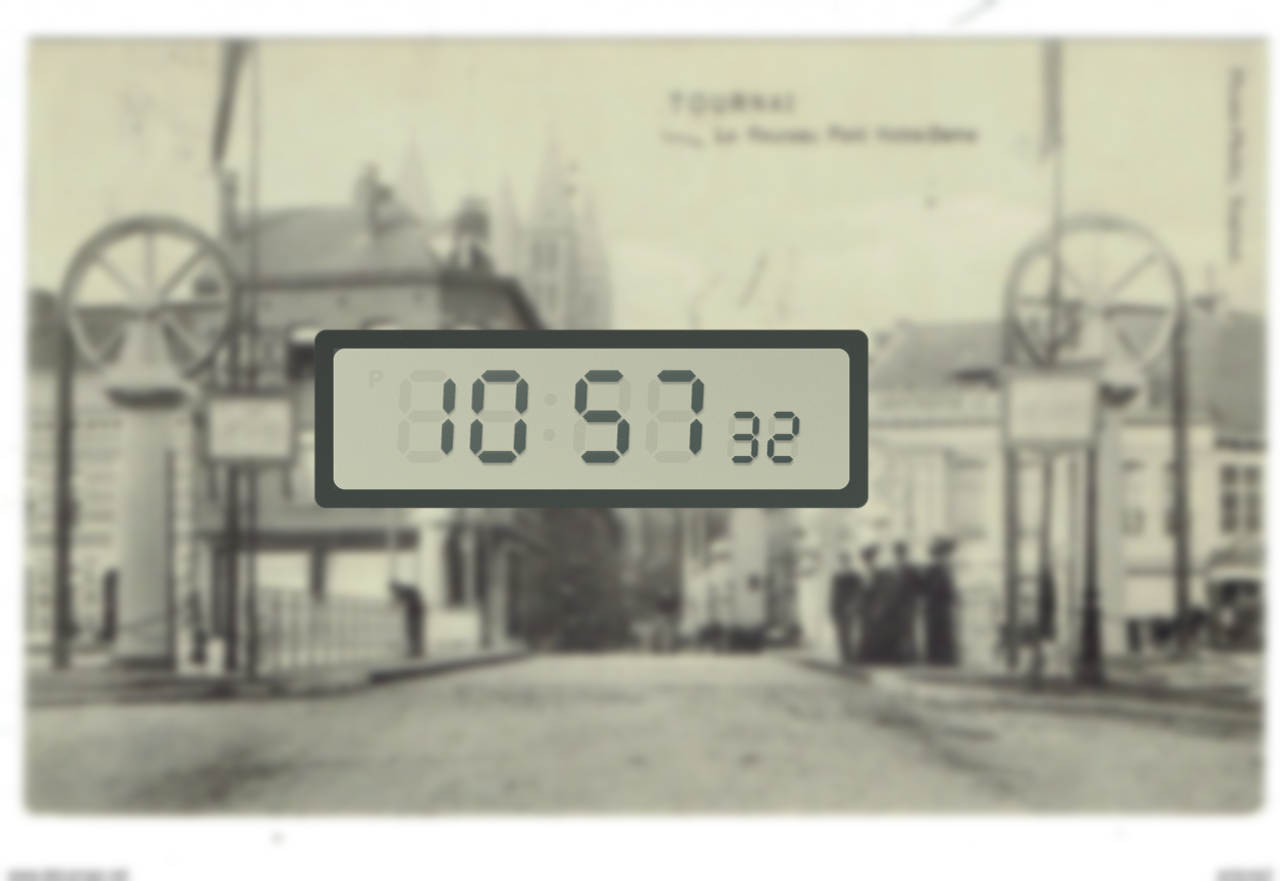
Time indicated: 10h57m32s
